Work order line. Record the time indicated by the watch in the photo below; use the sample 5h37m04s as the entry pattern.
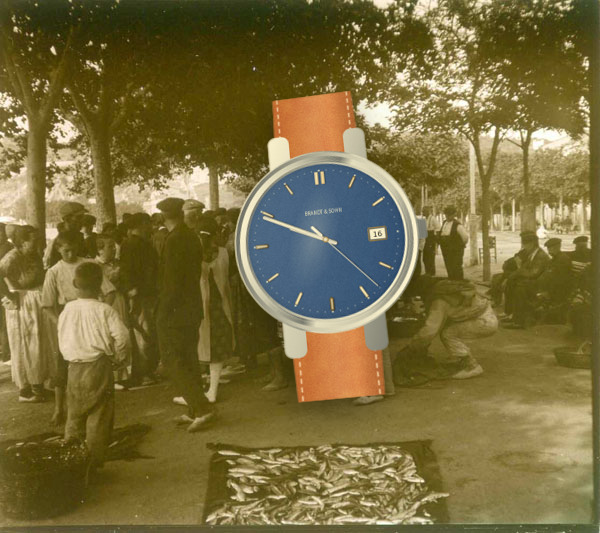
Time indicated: 9h49m23s
